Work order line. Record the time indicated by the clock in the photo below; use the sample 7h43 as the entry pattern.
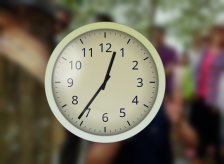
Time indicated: 12h36
